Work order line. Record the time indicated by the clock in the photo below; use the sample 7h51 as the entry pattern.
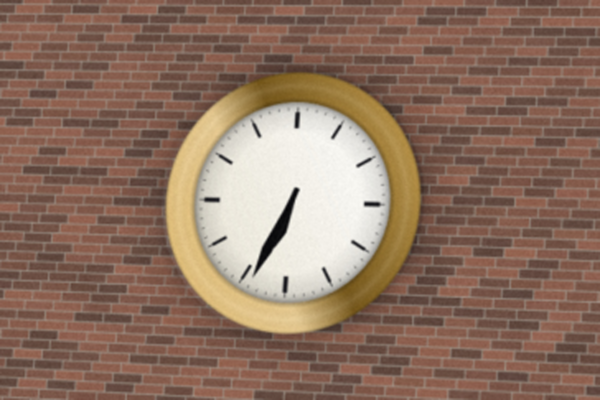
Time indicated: 6h34
